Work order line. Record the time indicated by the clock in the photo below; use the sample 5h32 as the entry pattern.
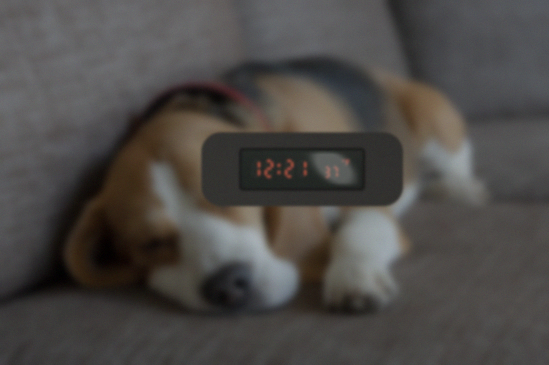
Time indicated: 12h21
